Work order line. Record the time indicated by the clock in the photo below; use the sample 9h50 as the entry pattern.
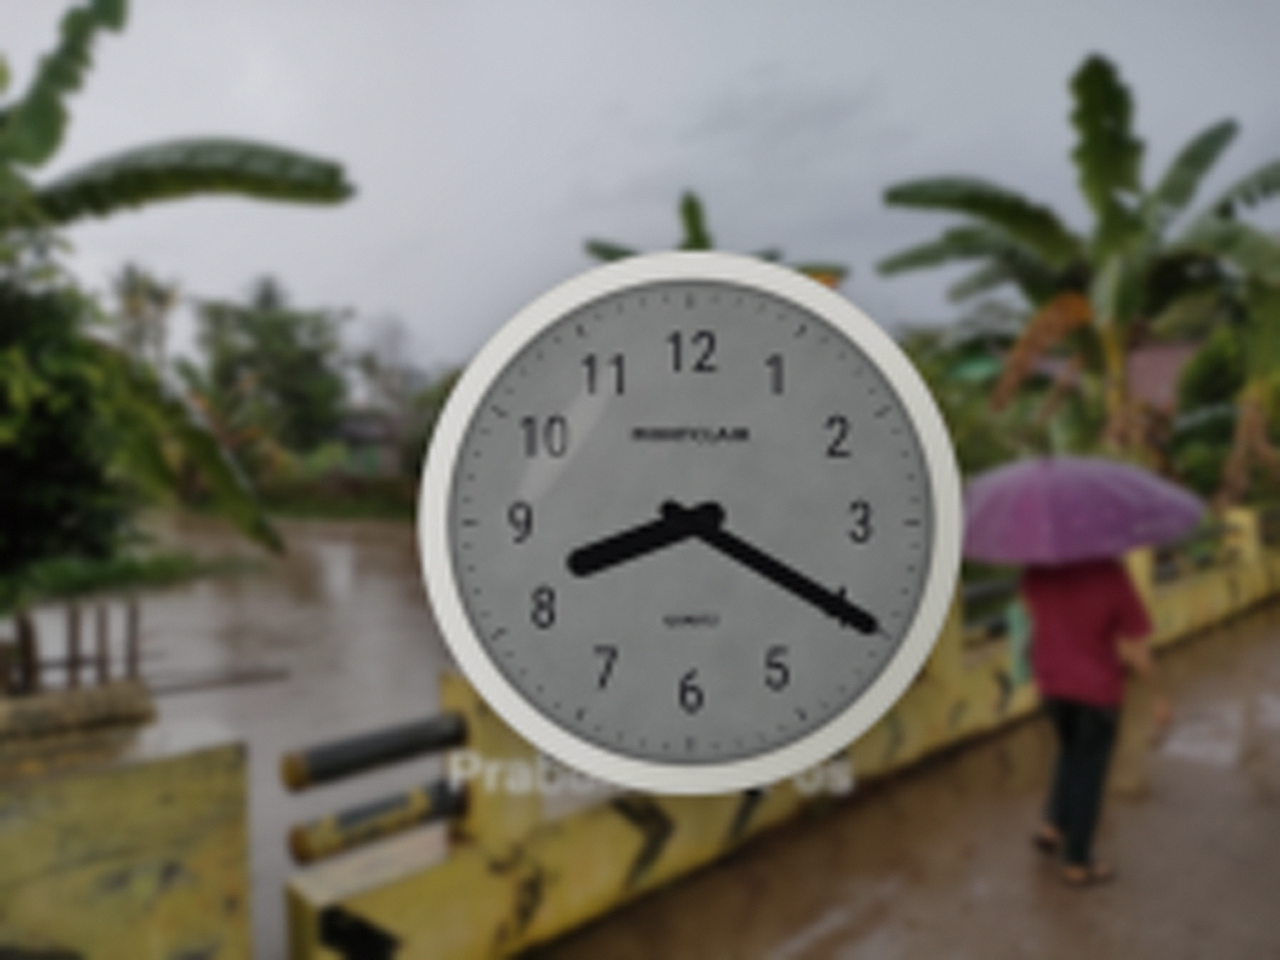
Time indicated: 8h20
